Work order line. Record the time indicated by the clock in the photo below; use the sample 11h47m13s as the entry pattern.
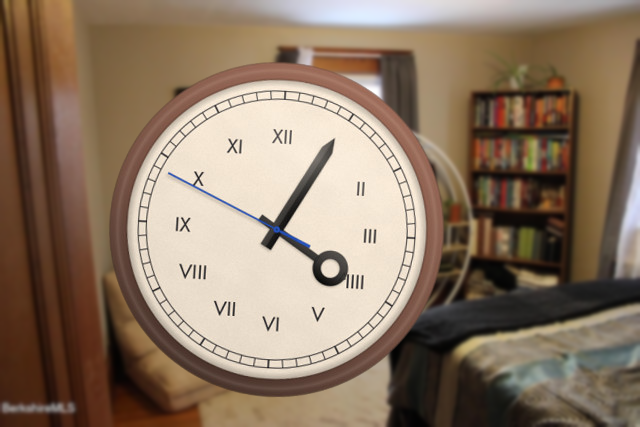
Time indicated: 4h04m49s
